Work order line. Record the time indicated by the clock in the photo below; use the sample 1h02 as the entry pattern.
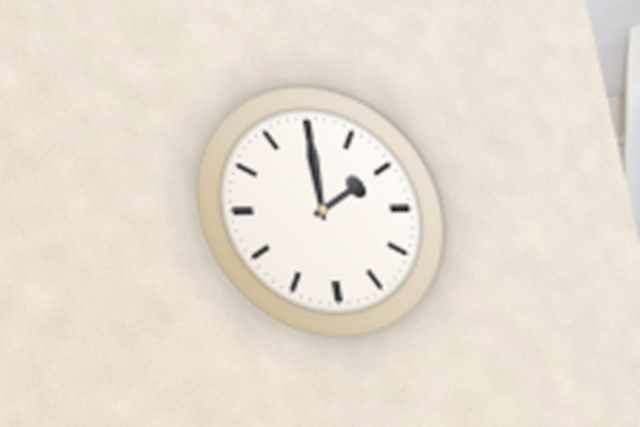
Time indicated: 2h00
